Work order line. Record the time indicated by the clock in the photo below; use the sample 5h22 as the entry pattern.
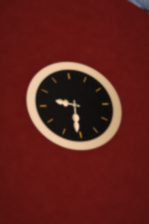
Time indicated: 9h31
